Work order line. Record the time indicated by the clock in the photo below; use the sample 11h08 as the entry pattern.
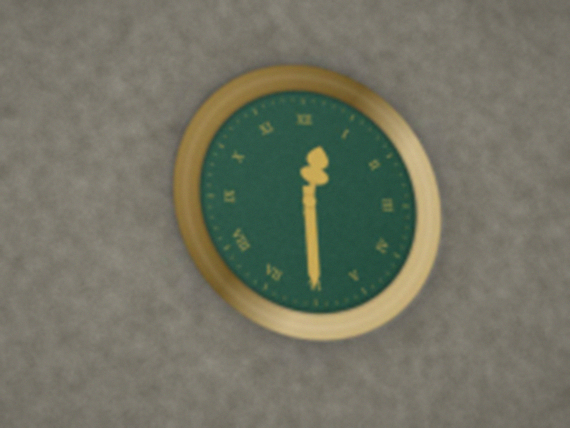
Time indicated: 12h30
